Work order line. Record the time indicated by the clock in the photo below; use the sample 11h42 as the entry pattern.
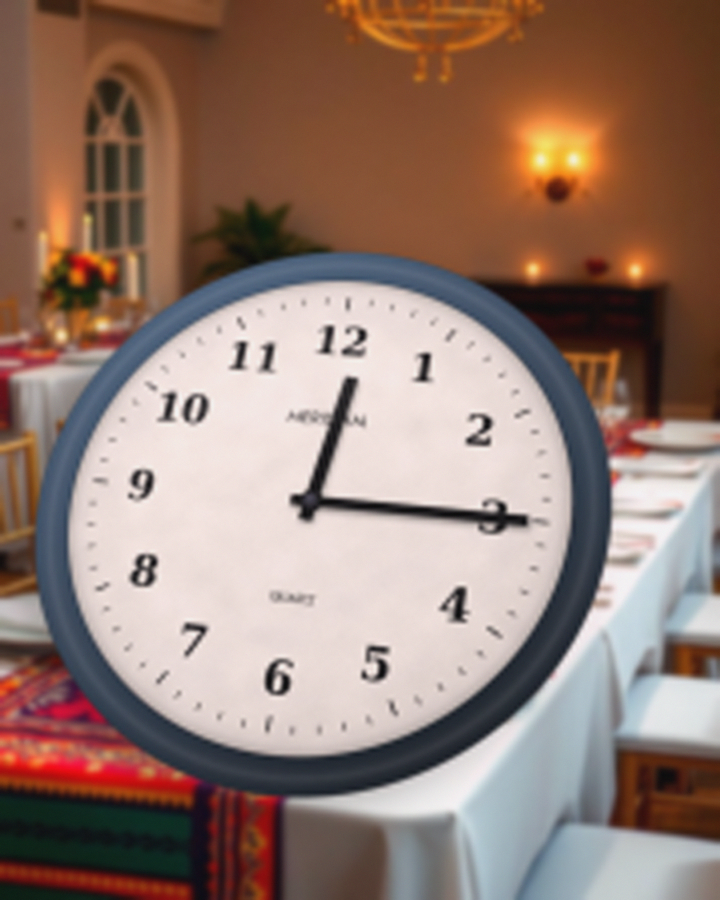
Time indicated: 12h15
